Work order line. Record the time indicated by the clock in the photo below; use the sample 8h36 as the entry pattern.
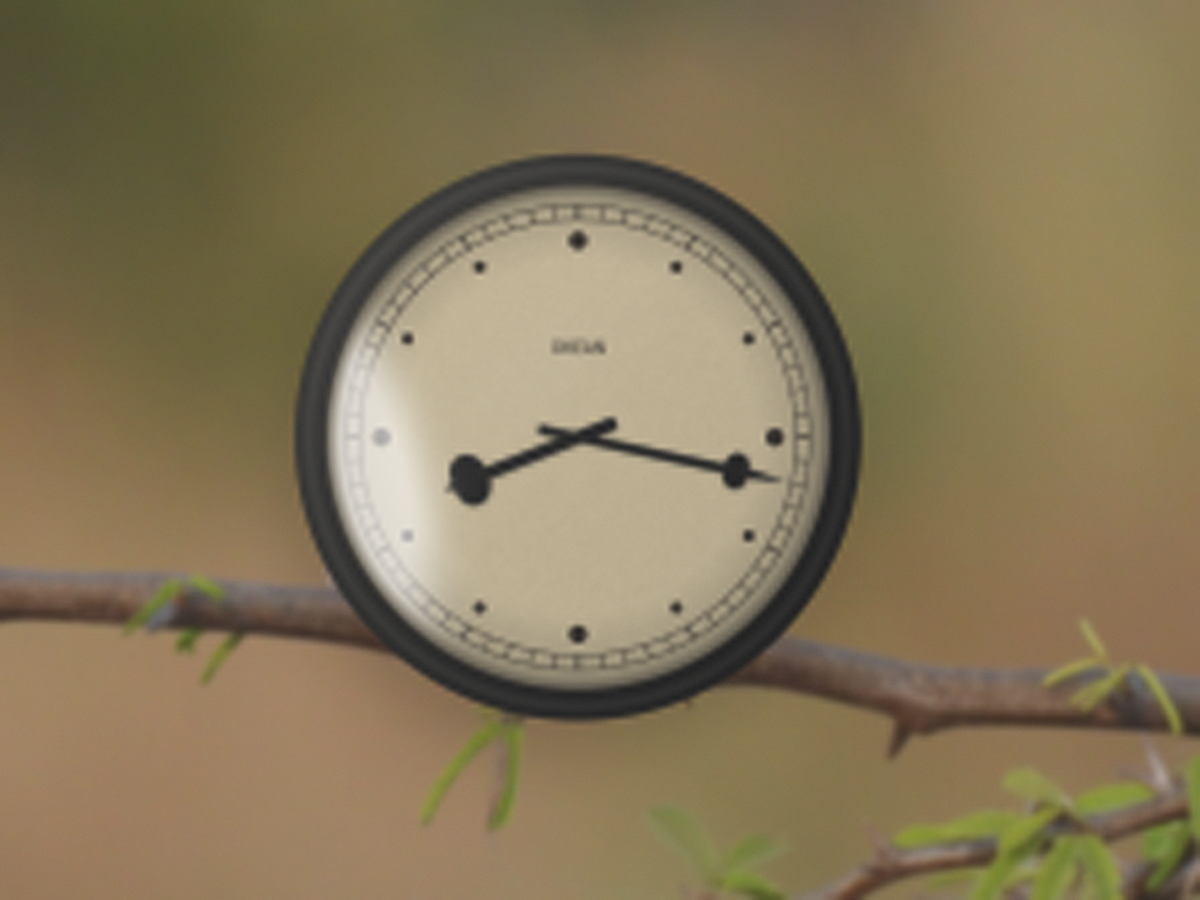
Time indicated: 8h17
